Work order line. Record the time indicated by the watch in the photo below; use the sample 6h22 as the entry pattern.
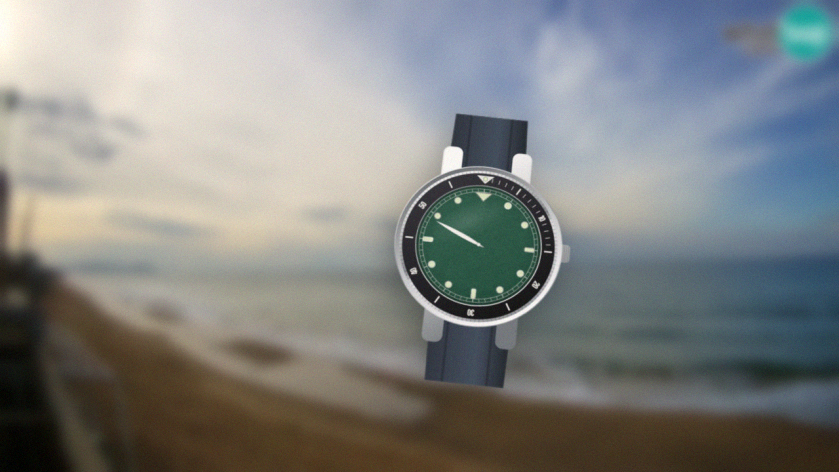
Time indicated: 9h49
